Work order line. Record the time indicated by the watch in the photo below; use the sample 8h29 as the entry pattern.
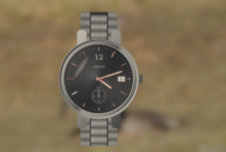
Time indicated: 4h12
